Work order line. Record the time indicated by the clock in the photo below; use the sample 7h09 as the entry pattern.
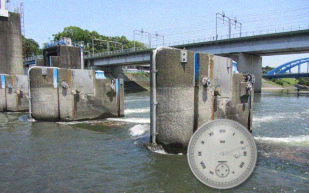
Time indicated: 3h12
